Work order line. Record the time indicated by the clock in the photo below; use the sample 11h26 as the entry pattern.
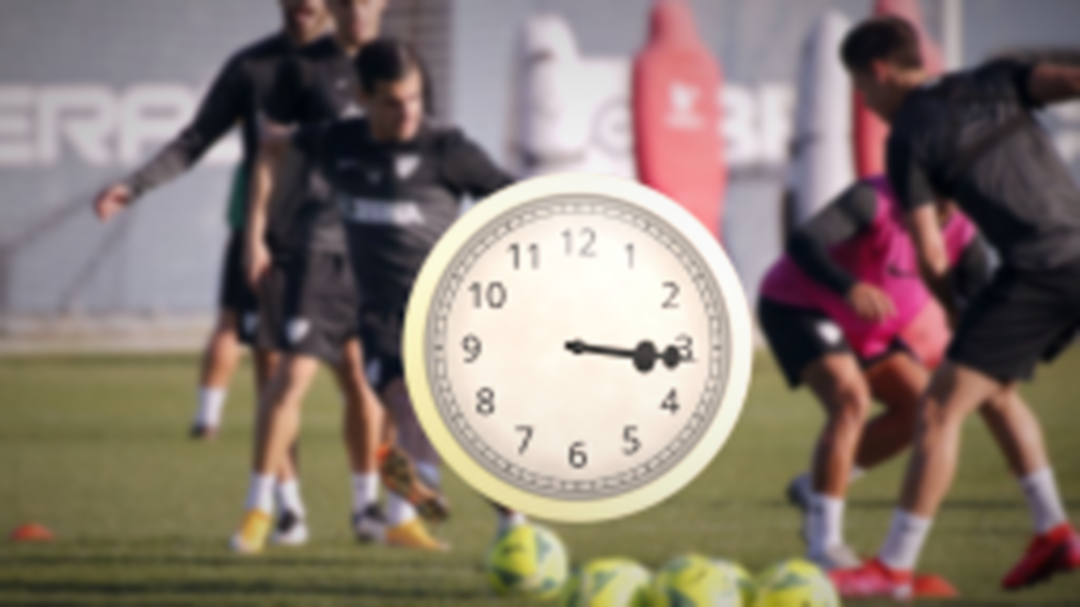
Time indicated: 3h16
